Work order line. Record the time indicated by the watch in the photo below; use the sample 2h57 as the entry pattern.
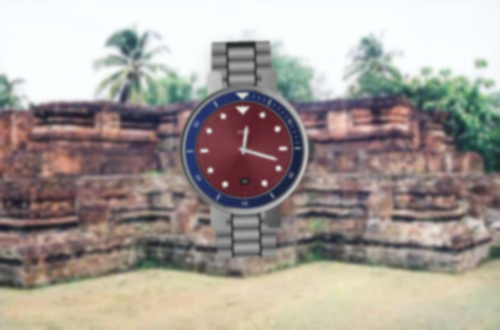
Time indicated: 12h18
